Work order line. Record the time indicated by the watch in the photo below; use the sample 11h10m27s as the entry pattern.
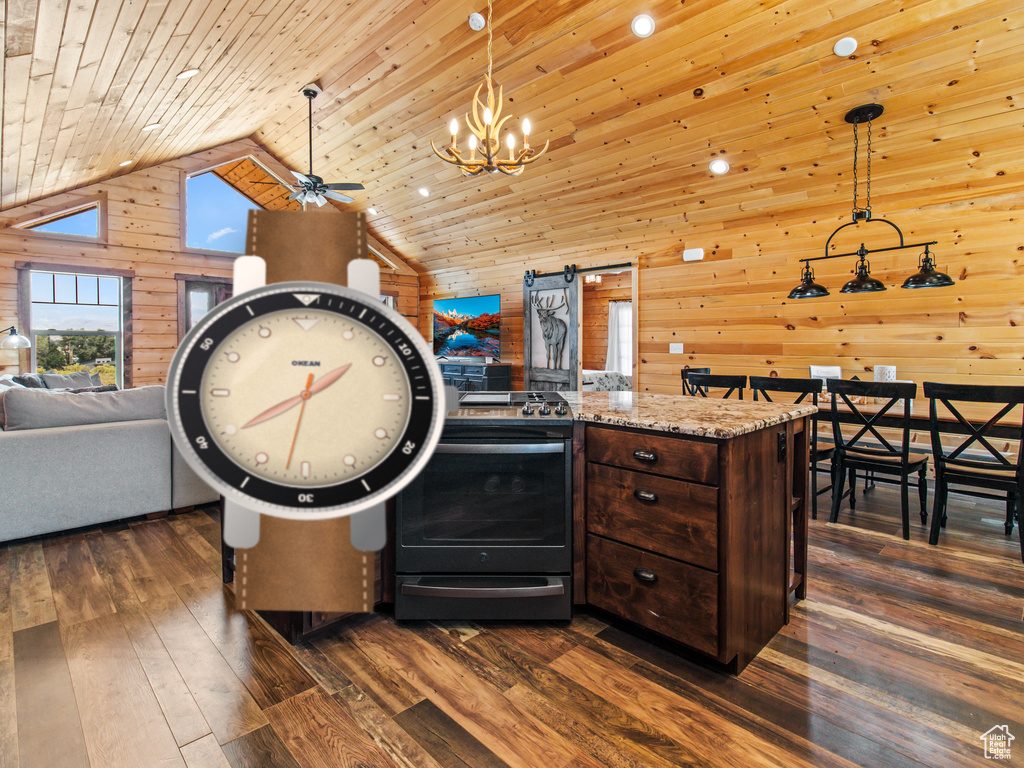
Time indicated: 1h39m32s
